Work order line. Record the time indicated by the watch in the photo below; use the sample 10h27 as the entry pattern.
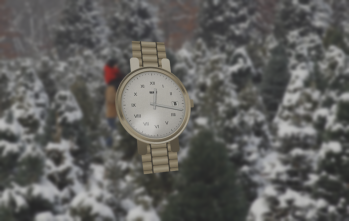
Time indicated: 12h17
